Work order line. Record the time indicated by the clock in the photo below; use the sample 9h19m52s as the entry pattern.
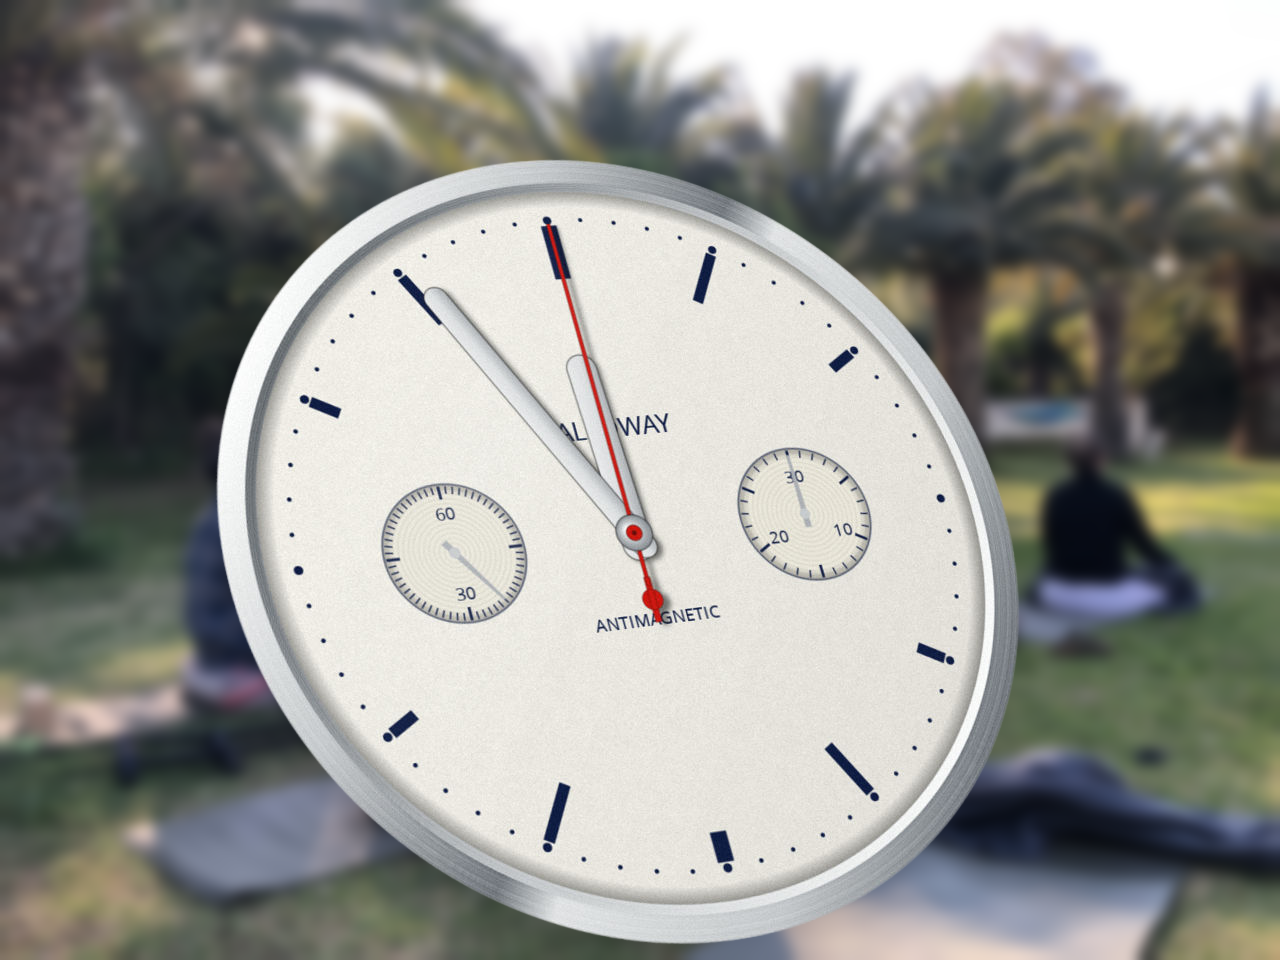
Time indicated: 11h55m24s
